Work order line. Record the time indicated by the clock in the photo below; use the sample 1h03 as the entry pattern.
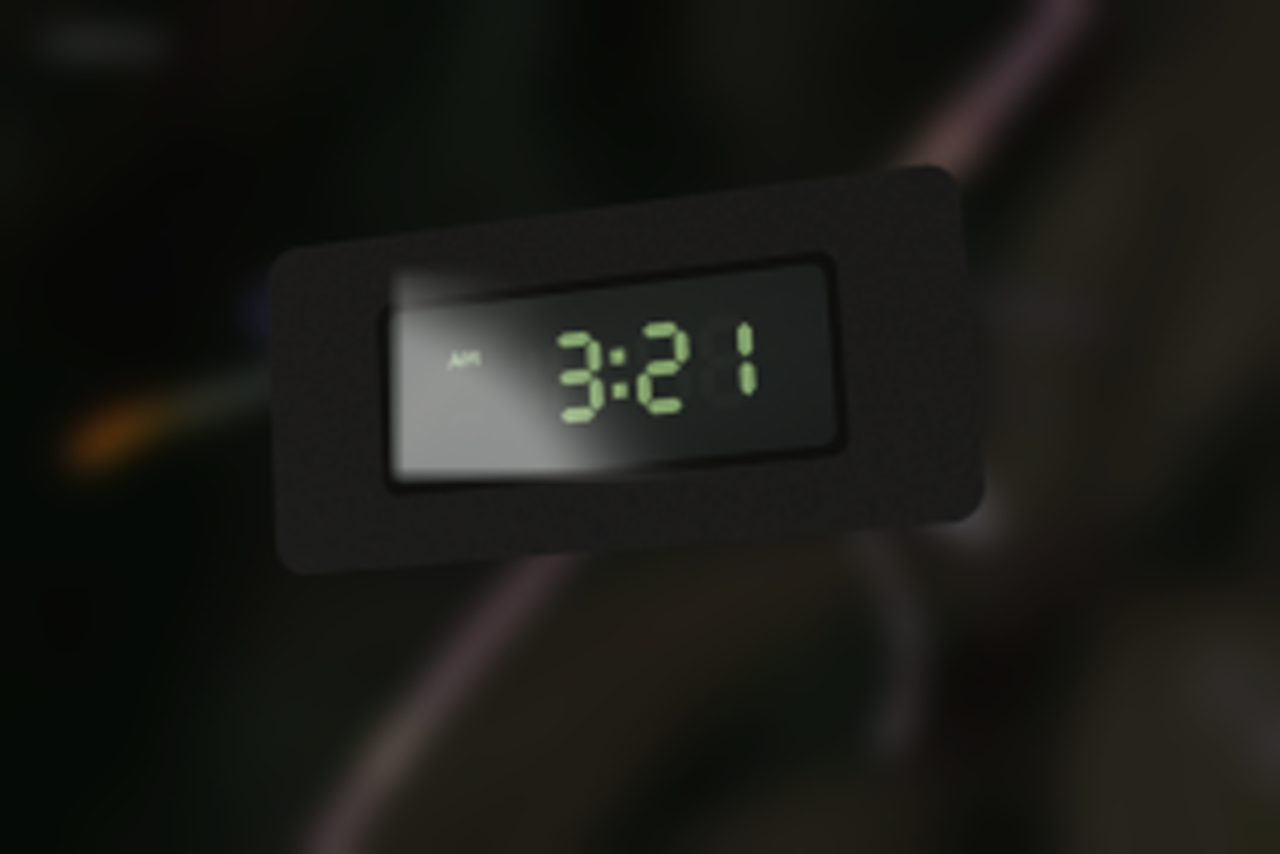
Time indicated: 3h21
